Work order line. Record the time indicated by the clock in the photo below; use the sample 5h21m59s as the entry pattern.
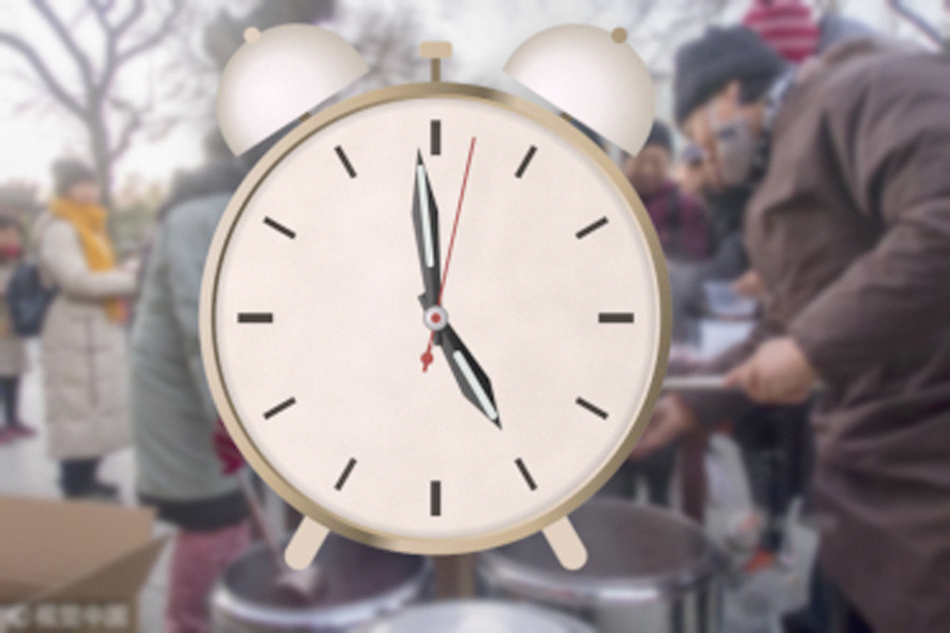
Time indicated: 4h59m02s
